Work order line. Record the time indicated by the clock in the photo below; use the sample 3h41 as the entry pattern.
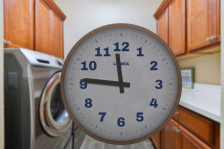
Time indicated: 11h46
